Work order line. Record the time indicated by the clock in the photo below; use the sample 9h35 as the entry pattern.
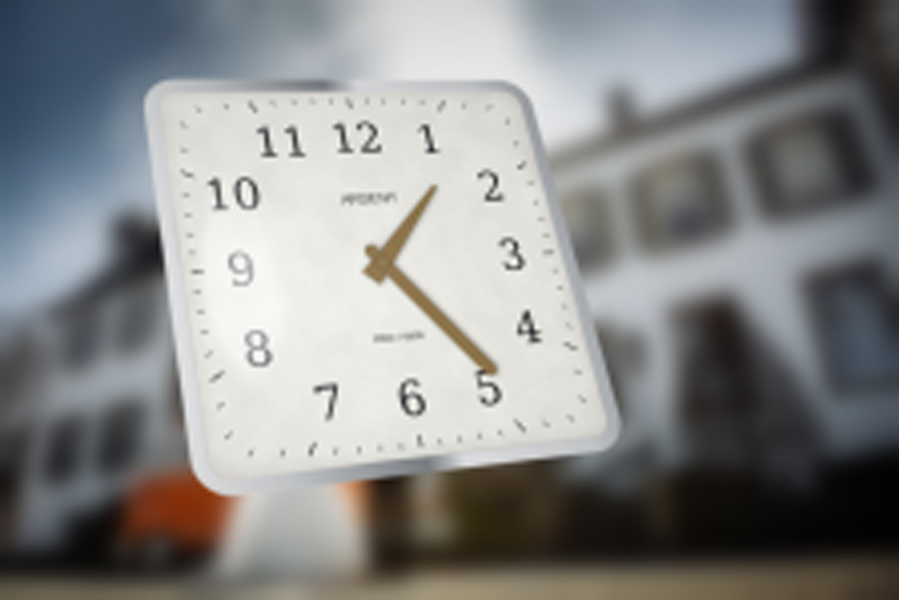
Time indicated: 1h24
